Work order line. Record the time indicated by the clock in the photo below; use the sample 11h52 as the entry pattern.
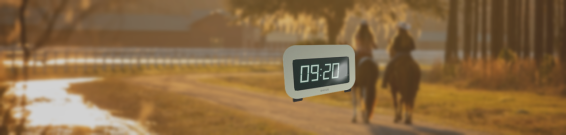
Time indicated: 9h20
